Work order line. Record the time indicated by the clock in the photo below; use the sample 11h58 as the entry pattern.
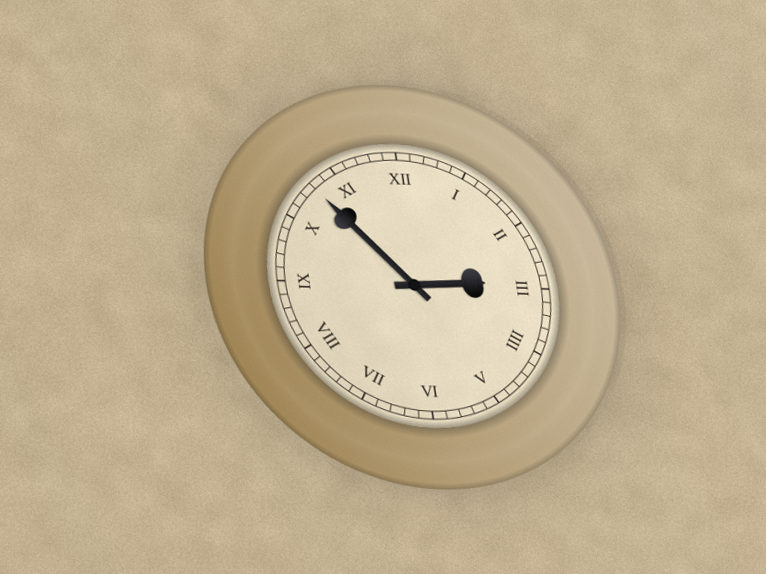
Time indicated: 2h53
